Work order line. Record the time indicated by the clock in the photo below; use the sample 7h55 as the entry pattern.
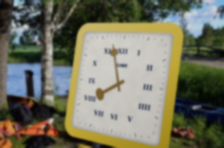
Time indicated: 7h57
